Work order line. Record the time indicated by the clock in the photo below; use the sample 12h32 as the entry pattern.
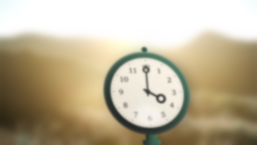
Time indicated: 4h00
